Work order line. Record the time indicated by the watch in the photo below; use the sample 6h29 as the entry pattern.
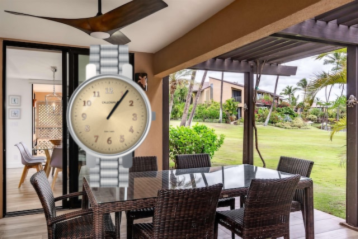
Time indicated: 1h06
